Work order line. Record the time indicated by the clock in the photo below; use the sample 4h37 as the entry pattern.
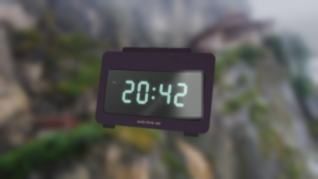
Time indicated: 20h42
